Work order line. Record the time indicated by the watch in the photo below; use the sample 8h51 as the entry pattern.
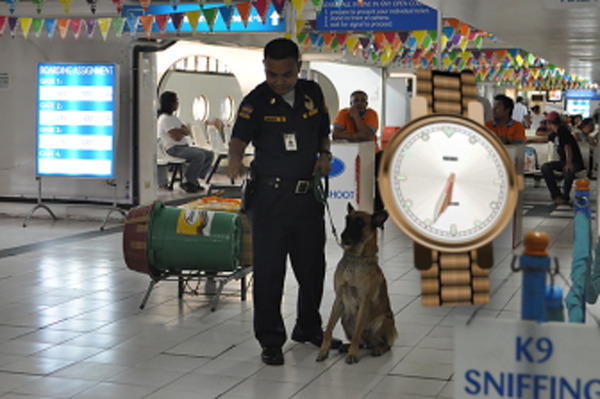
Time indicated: 6h34
